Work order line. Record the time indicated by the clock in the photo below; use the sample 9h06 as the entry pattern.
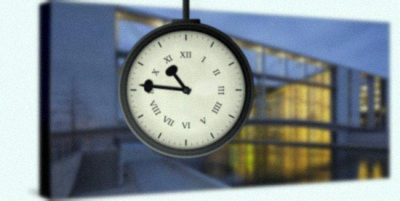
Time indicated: 10h46
